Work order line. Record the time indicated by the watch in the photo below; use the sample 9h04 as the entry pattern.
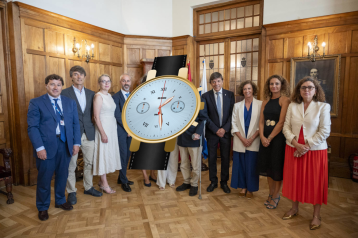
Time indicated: 1h28
